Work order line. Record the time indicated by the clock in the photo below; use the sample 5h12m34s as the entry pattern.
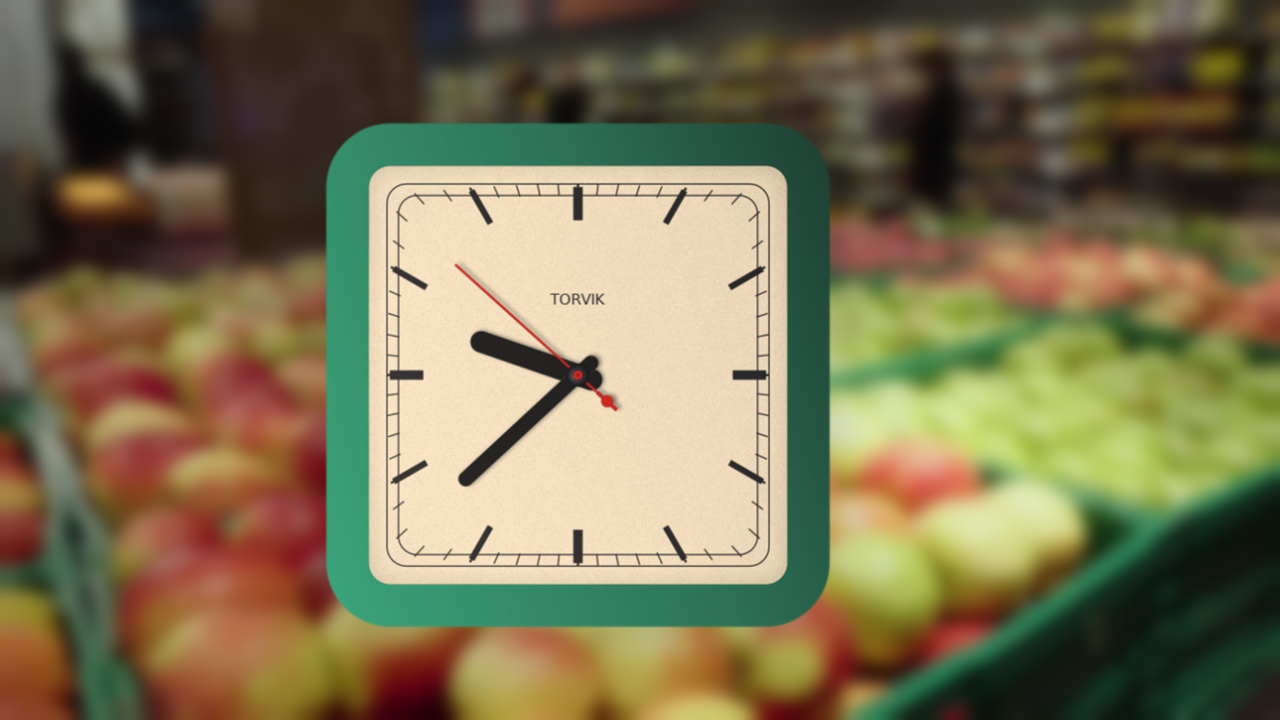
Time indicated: 9h37m52s
